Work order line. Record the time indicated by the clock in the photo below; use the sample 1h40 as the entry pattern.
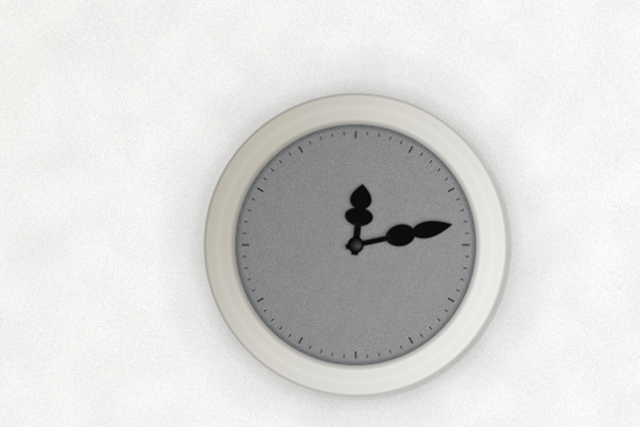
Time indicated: 12h13
